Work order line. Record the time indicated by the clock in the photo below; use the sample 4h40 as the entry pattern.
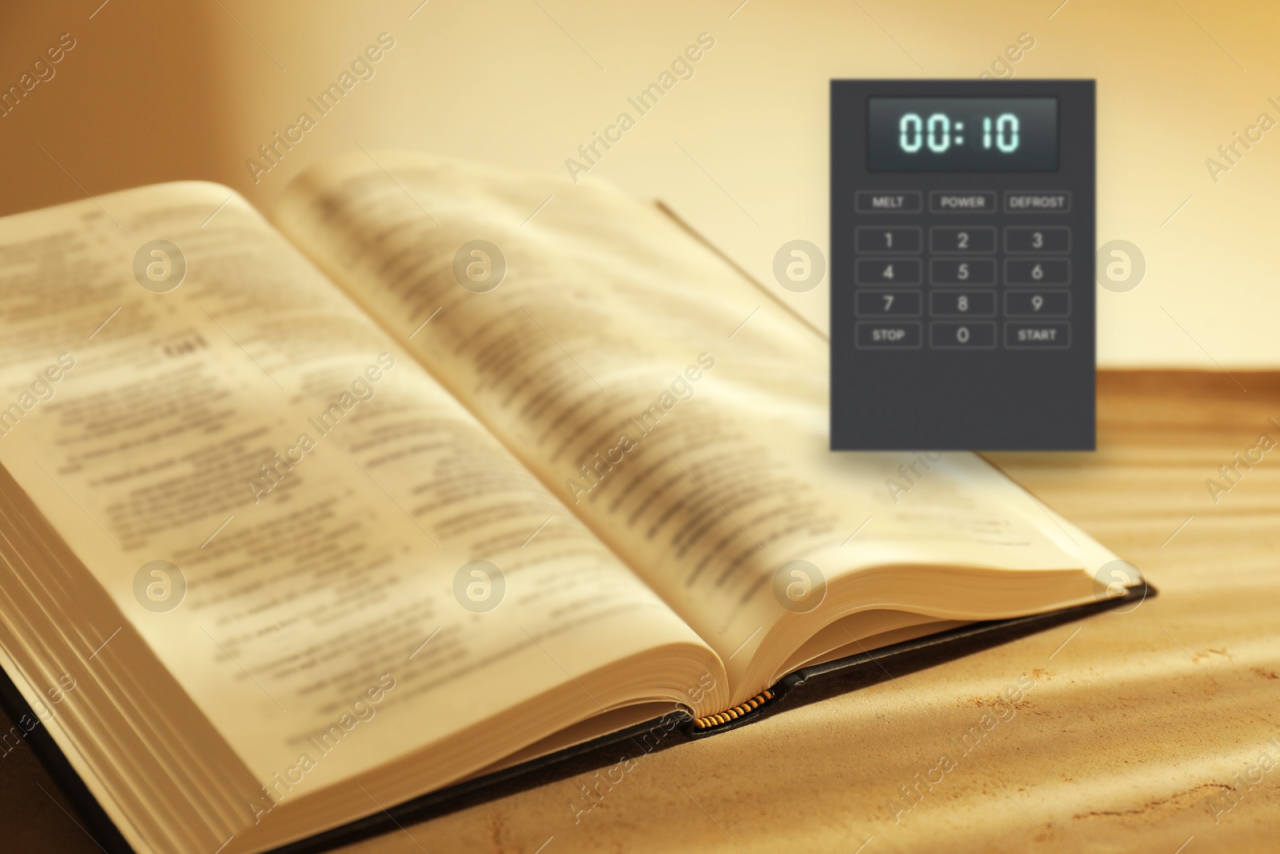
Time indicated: 0h10
